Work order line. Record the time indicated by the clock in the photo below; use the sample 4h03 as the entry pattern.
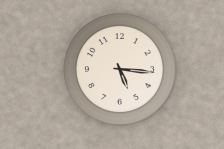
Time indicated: 5h16
